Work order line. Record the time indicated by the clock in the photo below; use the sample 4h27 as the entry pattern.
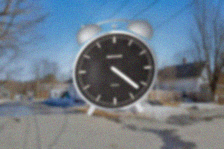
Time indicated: 4h22
